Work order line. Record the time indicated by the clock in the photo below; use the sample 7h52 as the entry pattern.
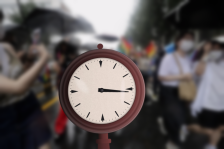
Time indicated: 3h16
